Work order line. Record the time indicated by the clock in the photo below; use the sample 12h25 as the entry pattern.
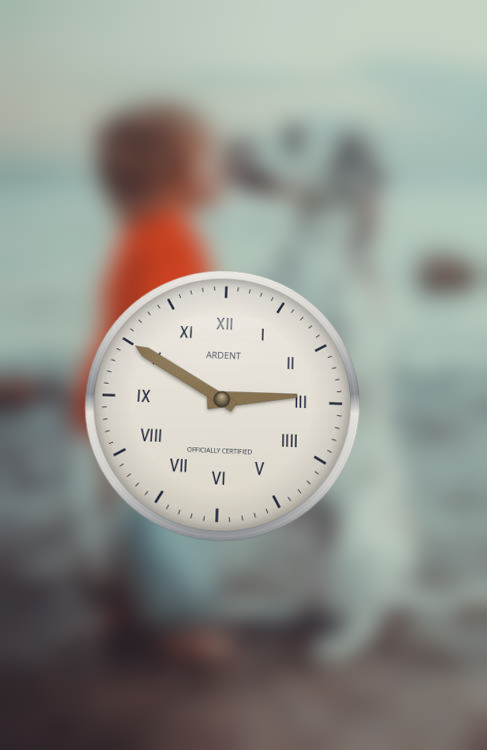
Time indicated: 2h50
